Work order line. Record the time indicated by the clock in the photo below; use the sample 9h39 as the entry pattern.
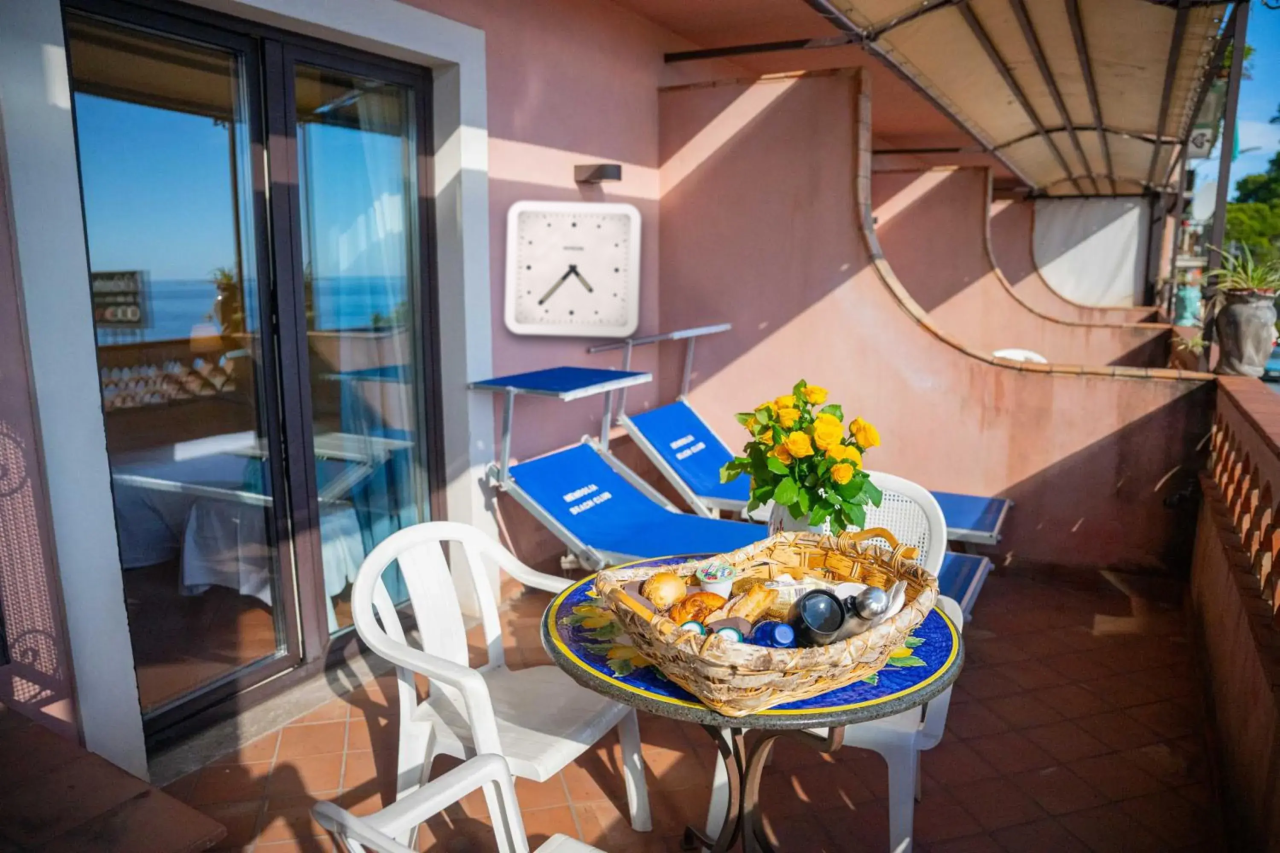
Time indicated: 4h37
